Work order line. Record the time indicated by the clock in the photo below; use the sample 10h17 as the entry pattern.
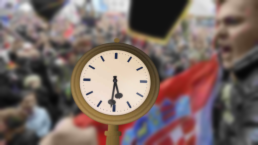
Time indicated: 5h31
